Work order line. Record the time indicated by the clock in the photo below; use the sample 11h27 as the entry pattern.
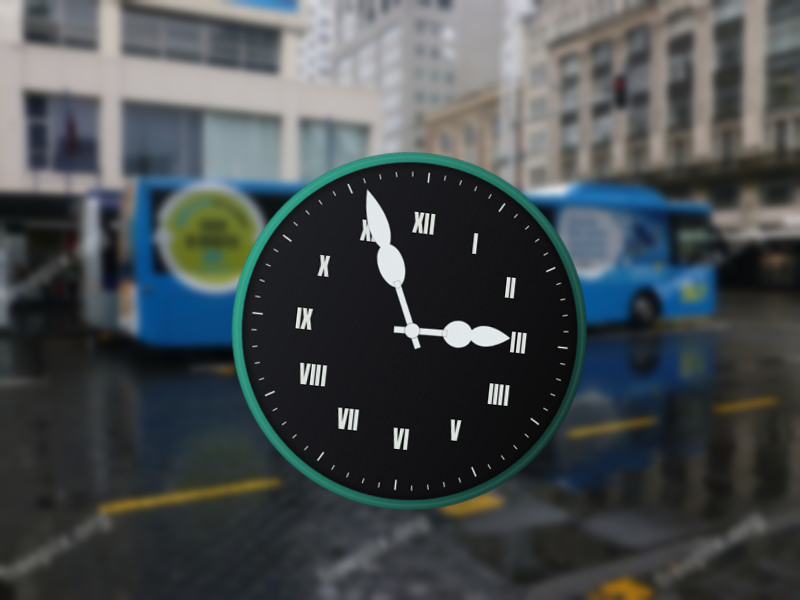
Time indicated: 2h56
